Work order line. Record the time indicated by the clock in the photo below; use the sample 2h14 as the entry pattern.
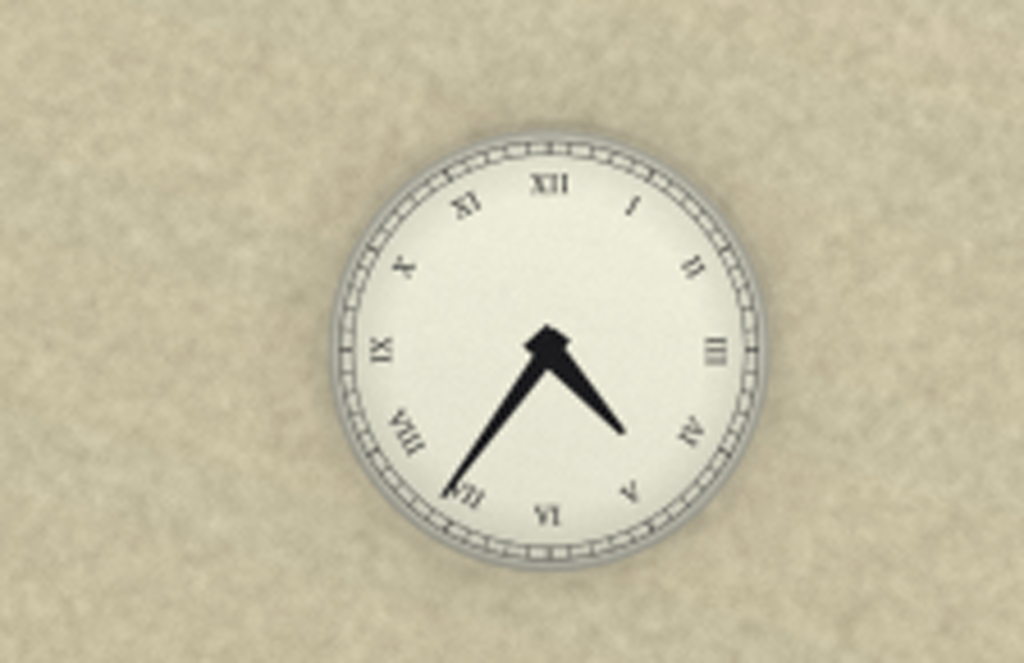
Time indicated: 4h36
